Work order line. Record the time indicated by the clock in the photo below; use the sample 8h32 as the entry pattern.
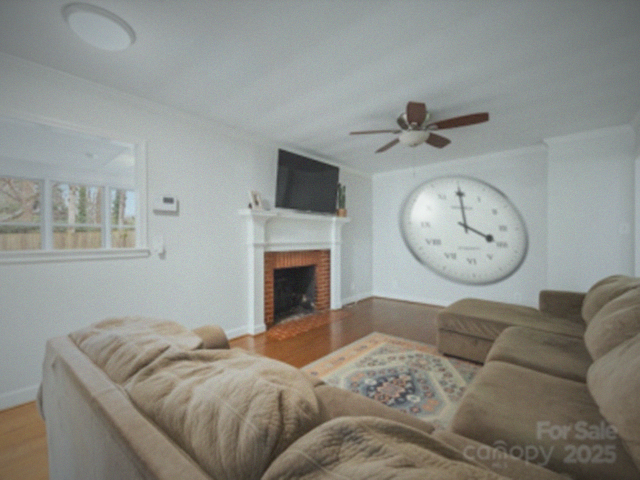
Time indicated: 4h00
